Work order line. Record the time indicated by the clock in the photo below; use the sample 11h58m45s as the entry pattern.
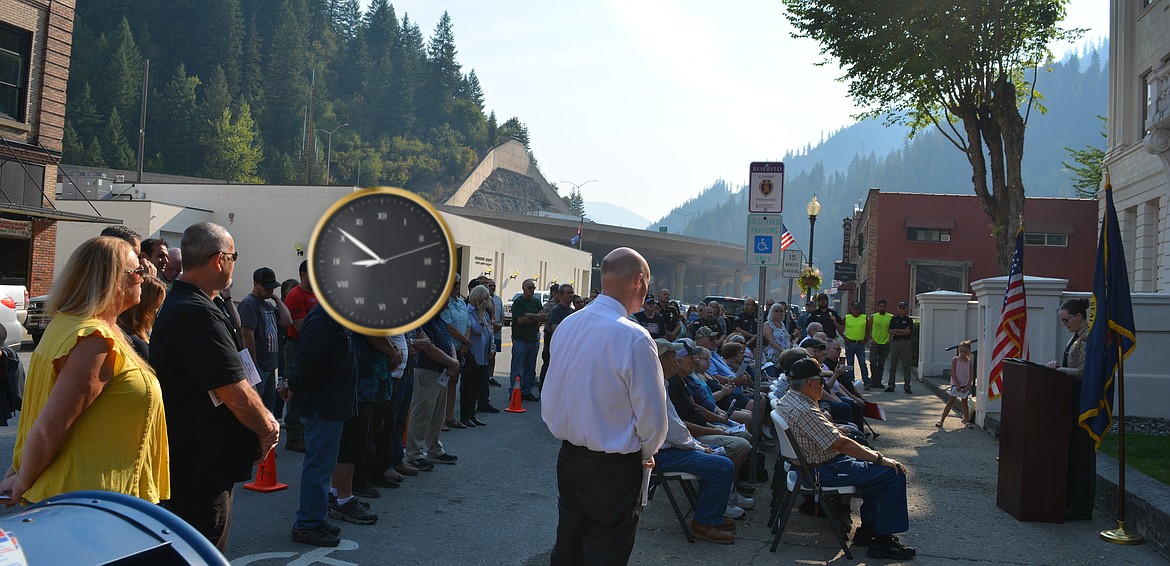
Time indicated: 8h51m12s
